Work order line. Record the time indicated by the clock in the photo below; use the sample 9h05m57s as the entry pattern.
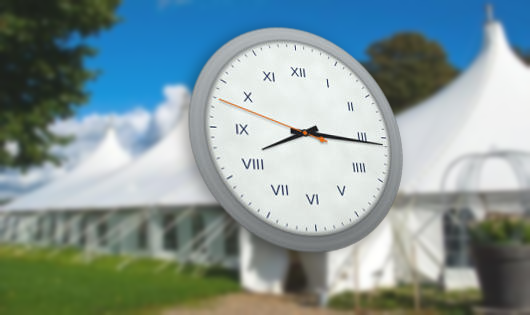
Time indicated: 8h15m48s
